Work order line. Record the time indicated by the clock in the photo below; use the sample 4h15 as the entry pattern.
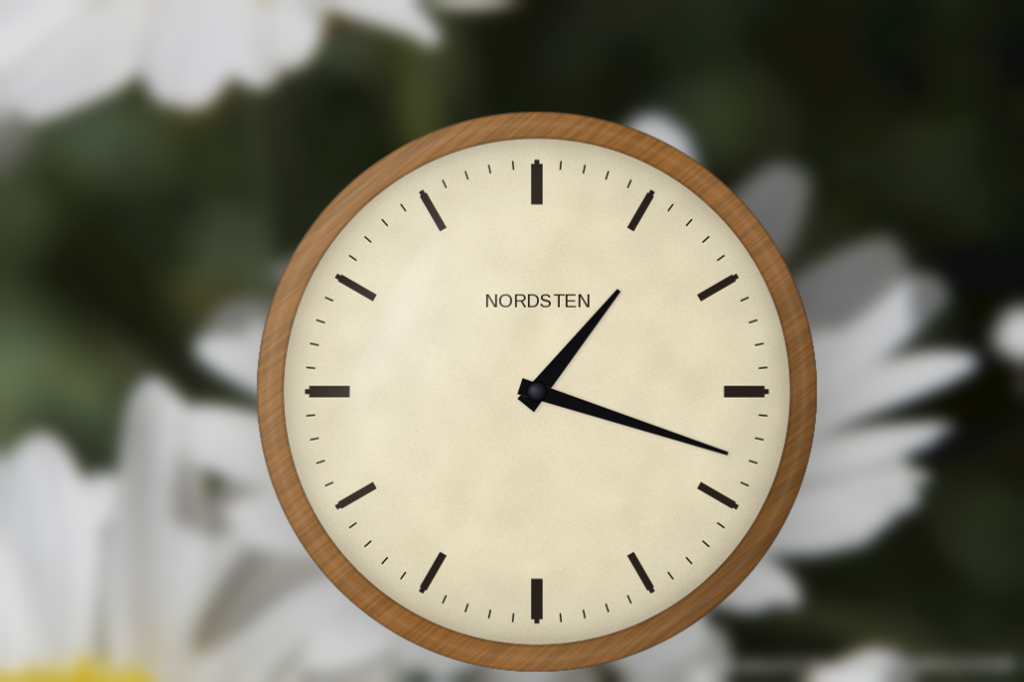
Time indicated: 1h18
